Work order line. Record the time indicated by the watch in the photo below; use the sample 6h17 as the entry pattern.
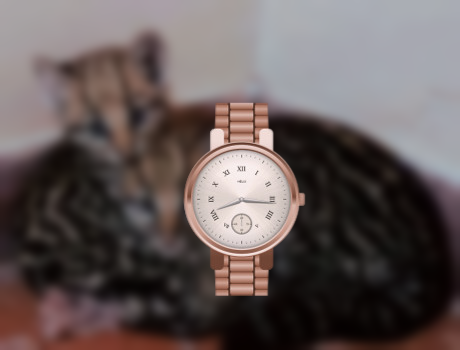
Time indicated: 8h16
